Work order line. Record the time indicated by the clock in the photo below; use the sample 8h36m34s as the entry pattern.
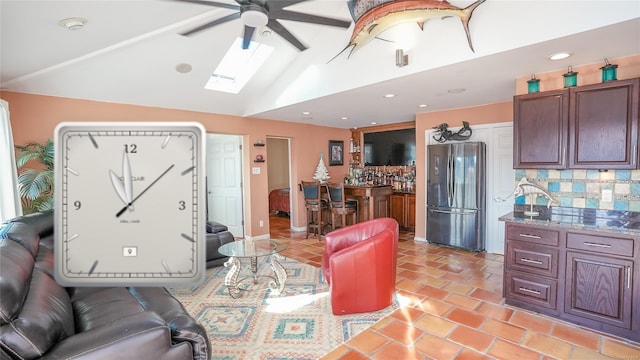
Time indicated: 10h59m08s
